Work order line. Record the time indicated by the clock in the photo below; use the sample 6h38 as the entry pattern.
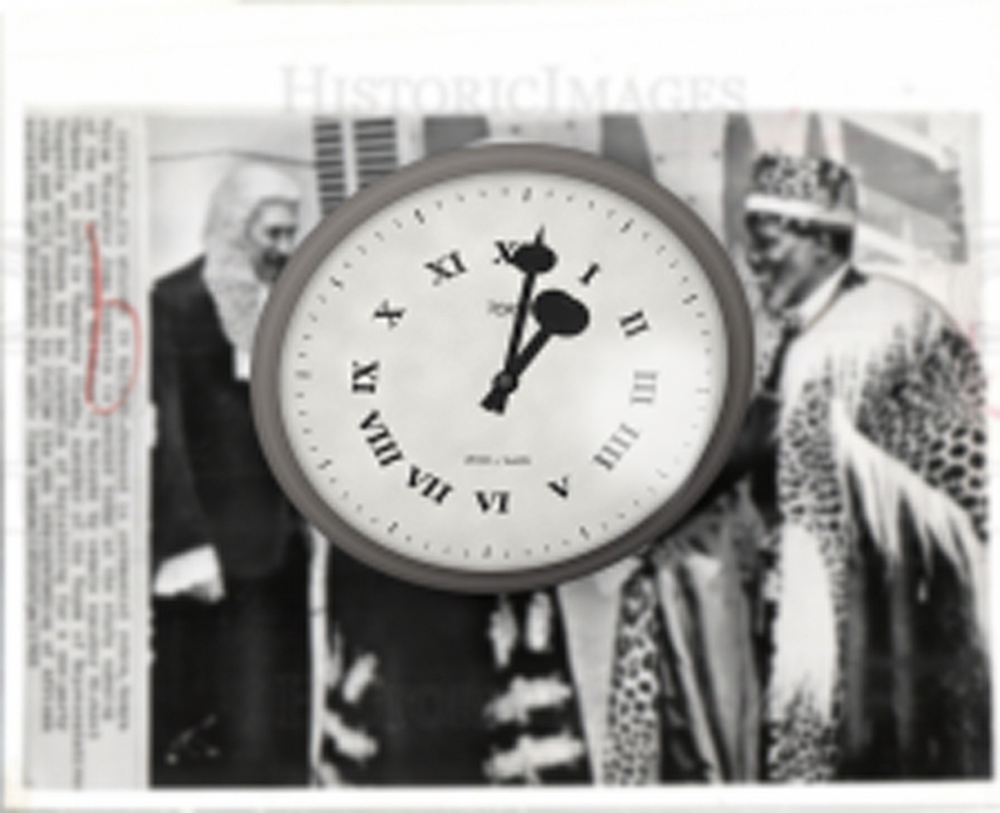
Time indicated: 1h01
